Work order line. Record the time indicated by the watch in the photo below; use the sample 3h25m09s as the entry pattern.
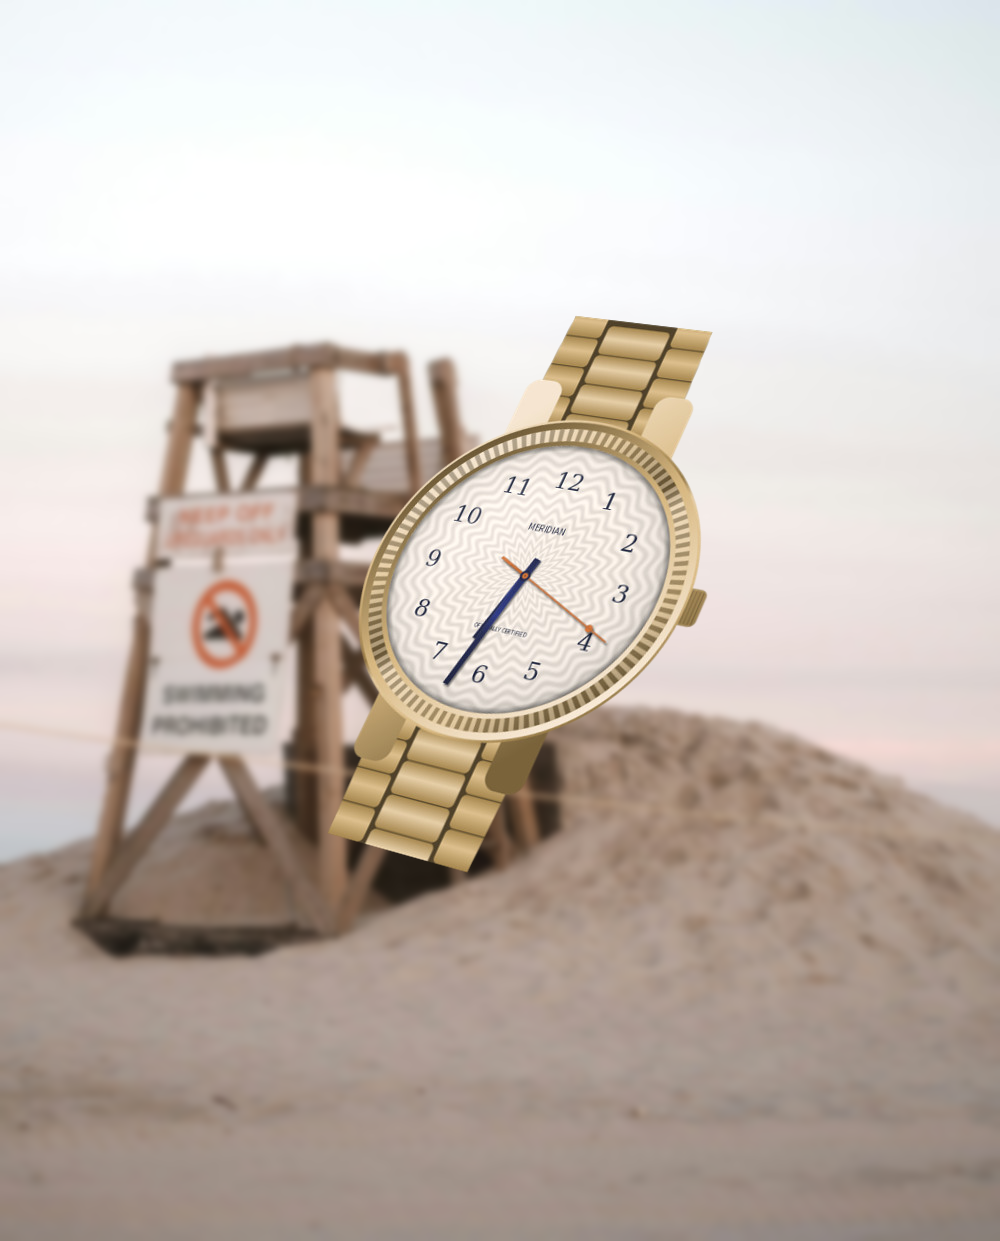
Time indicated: 6h32m19s
